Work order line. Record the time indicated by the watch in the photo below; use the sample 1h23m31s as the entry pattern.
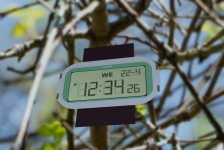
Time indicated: 12h34m26s
